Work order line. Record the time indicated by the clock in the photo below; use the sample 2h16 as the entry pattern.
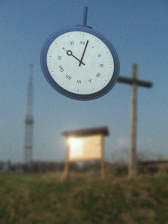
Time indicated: 10h02
